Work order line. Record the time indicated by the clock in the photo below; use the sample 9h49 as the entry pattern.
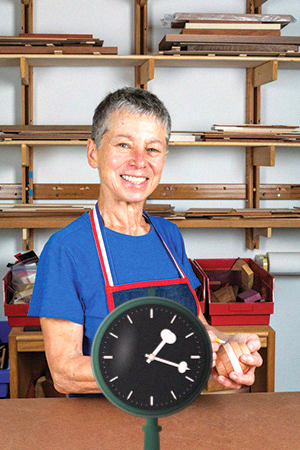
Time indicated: 1h18
